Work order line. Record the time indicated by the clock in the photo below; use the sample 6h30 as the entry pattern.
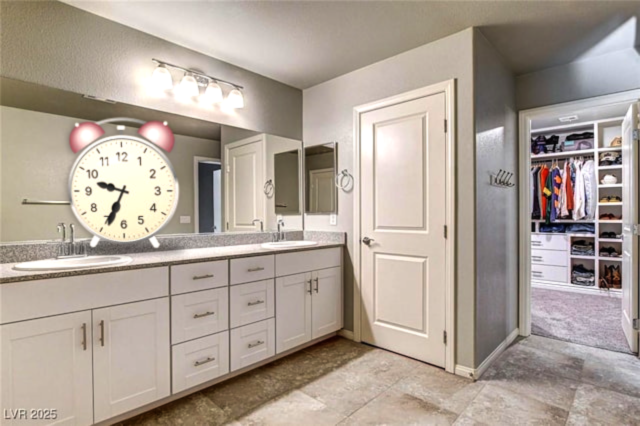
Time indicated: 9h34
